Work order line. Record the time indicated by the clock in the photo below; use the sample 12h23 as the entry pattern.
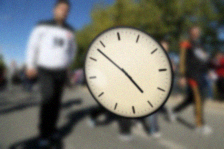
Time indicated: 4h53
